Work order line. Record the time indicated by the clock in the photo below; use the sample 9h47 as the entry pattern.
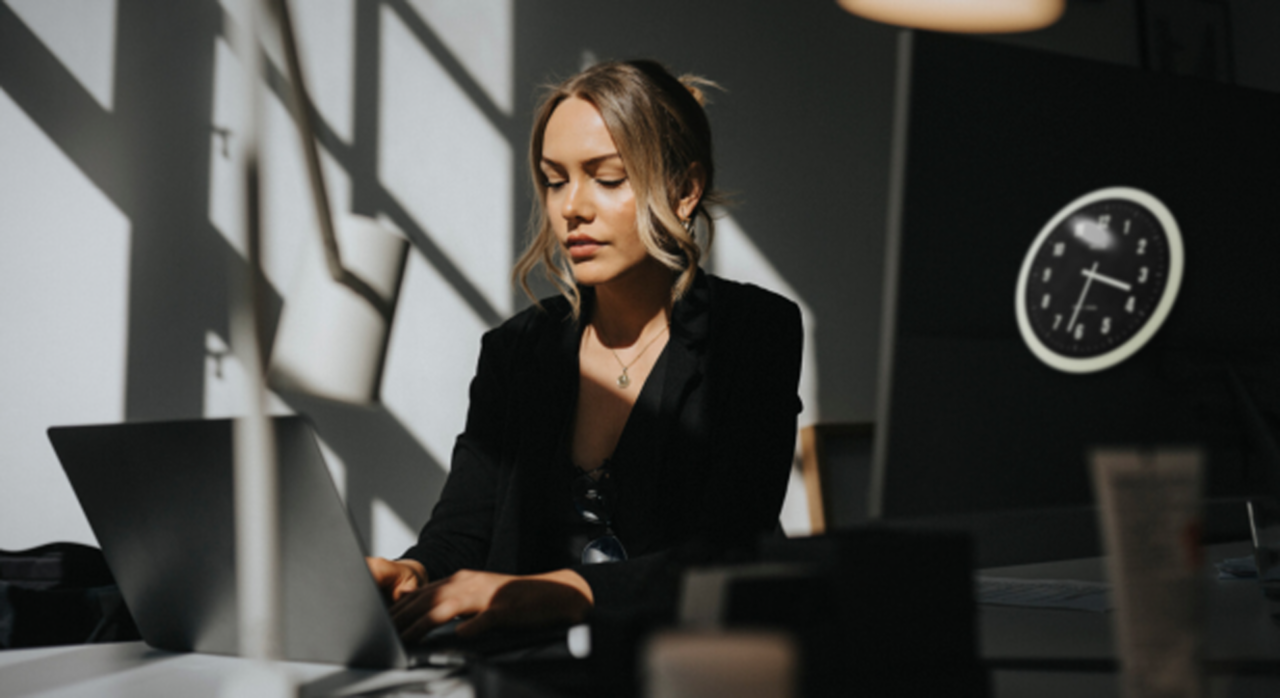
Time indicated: 3h32
